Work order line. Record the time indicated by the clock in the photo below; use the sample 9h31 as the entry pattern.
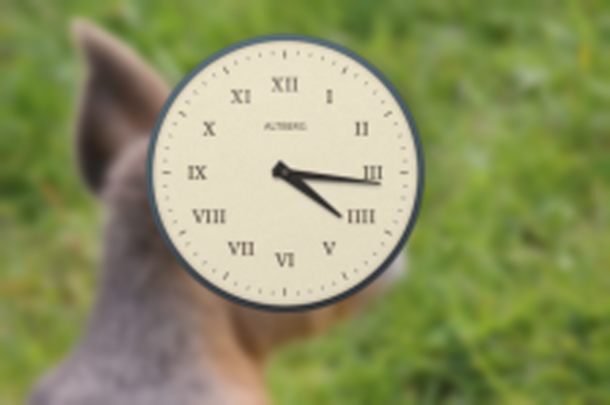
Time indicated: 4h16
